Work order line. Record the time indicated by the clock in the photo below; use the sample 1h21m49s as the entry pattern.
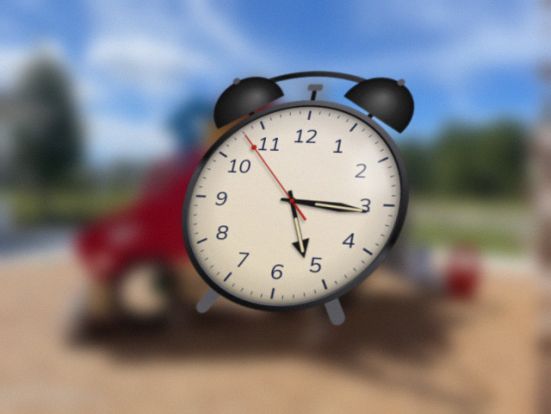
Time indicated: 5h15m53s
